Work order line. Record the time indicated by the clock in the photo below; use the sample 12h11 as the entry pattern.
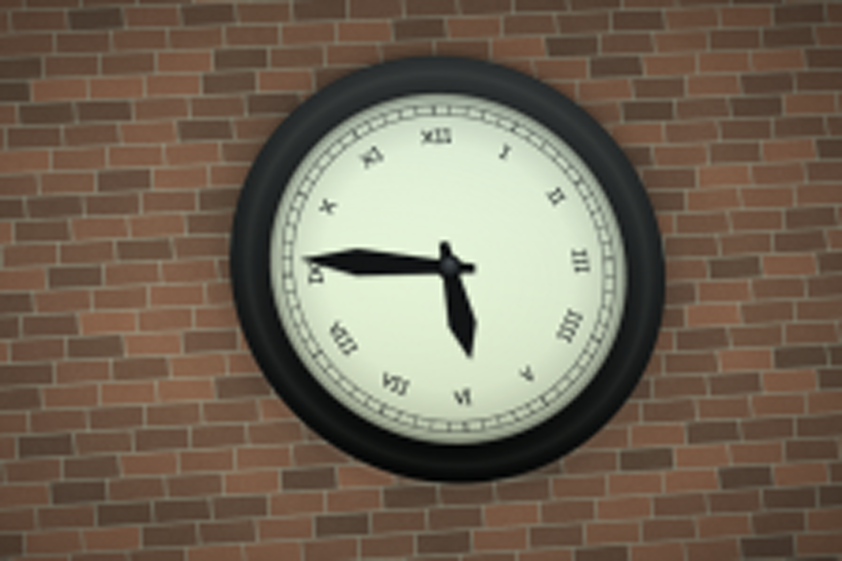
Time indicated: 5h46
